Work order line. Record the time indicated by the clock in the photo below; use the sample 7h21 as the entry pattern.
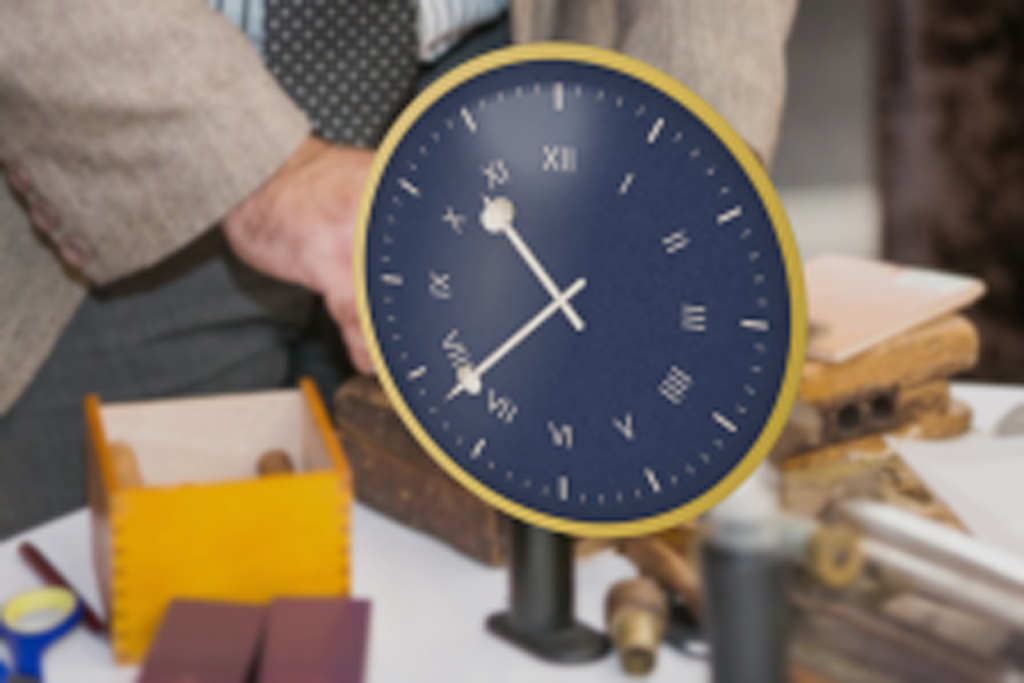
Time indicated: 10h38
